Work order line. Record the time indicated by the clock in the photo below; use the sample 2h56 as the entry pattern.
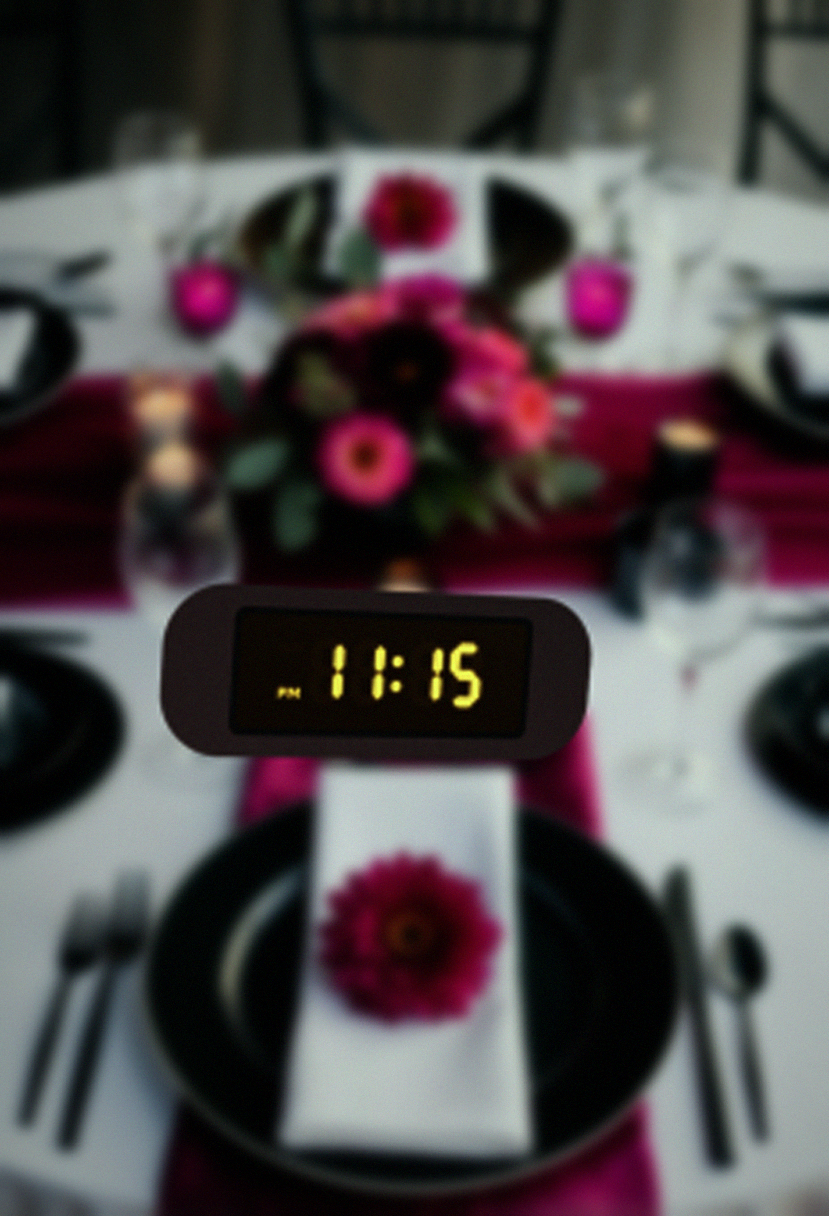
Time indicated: 11h15
